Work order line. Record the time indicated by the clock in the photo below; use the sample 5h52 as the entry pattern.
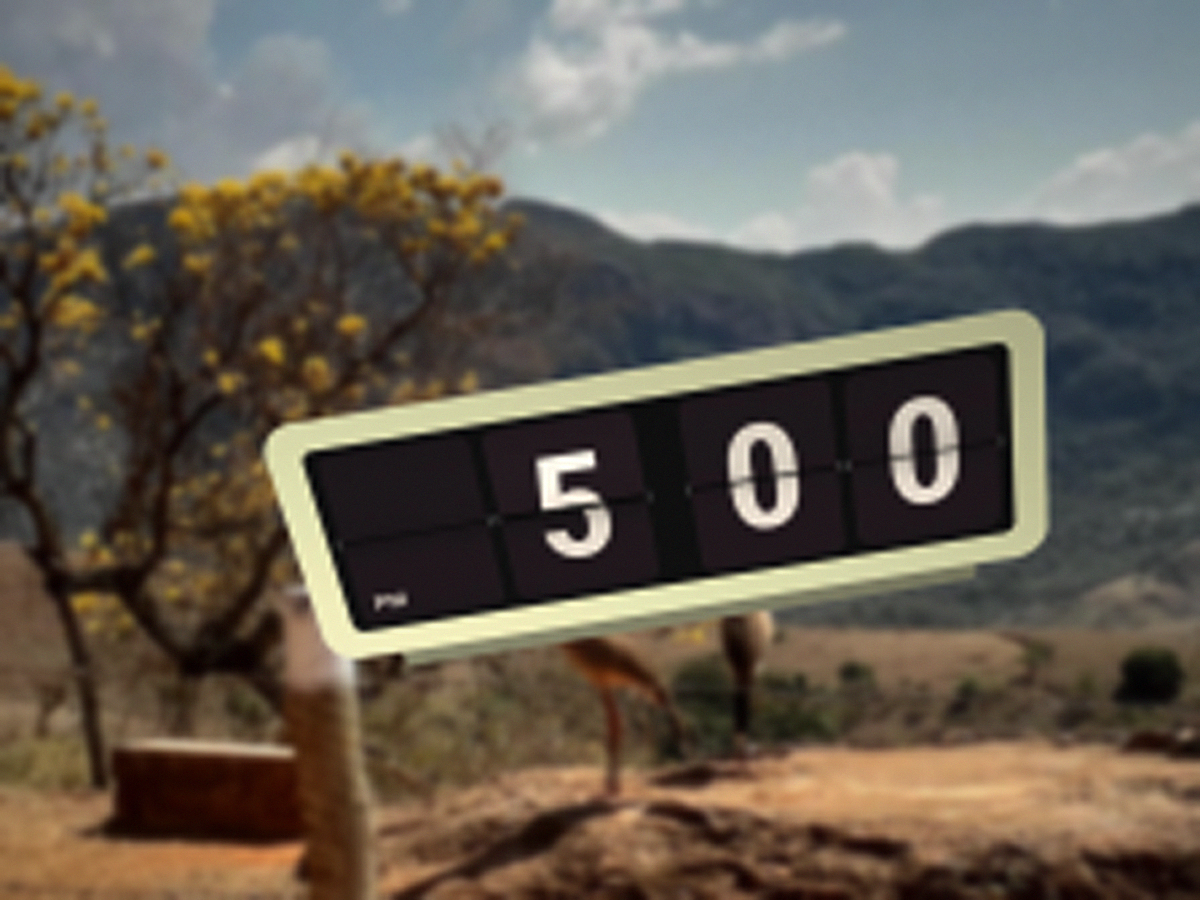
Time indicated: 5h00
